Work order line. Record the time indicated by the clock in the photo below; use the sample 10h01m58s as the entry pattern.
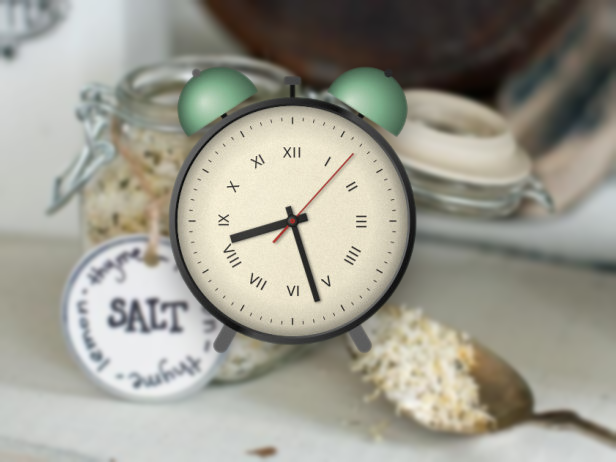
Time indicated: 8h27m07s
